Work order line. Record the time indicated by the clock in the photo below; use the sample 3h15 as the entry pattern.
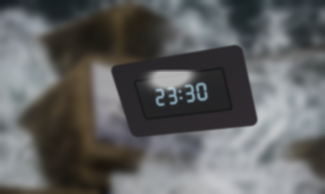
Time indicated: 23h30
